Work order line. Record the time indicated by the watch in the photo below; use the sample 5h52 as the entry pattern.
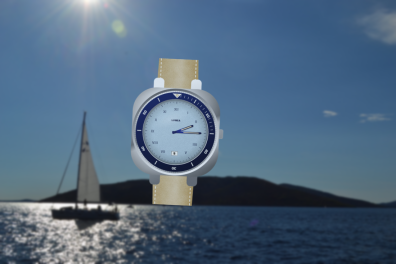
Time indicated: 2h15
